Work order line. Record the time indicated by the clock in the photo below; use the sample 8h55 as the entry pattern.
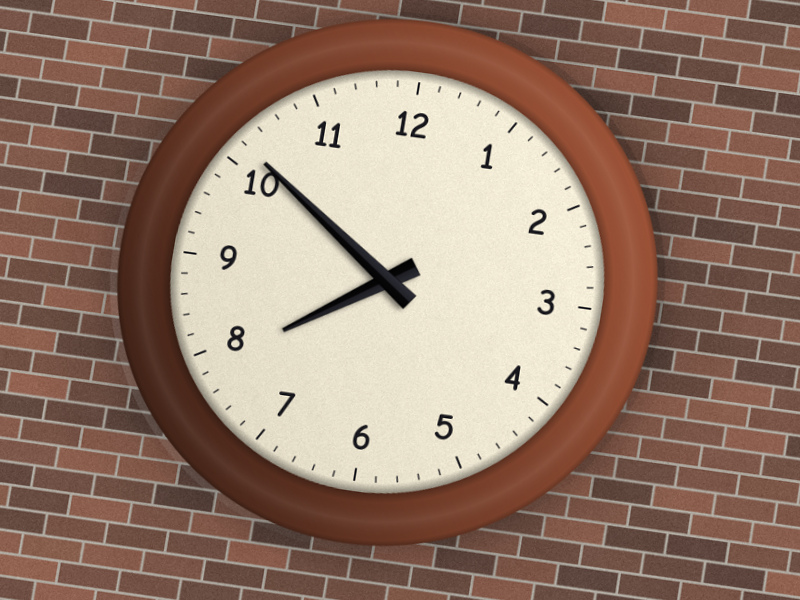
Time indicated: 7h51
